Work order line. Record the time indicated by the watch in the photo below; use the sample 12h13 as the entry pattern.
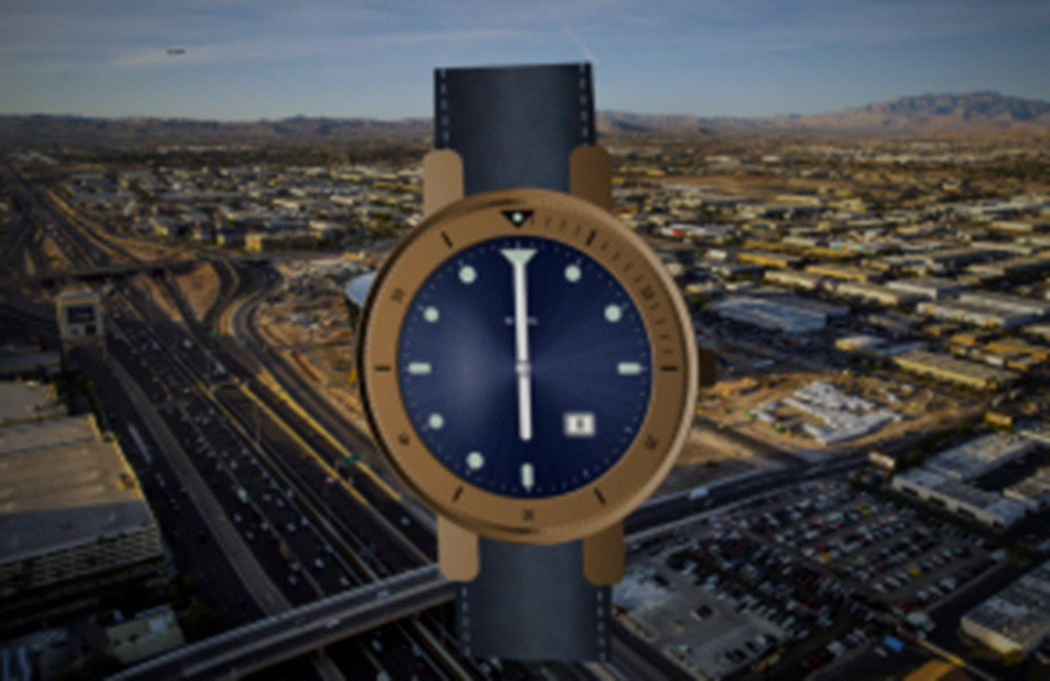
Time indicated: 6h00
